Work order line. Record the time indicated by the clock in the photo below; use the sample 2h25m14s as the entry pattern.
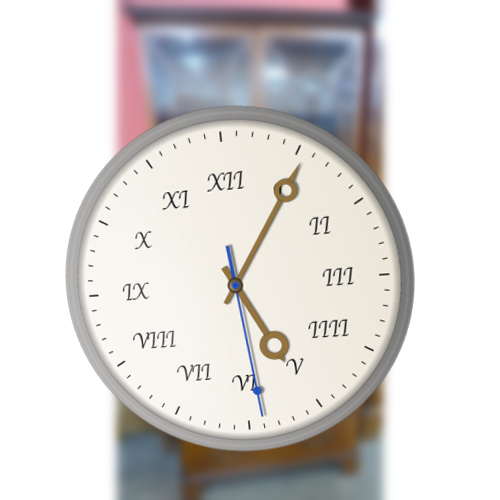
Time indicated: 5h05m29s
